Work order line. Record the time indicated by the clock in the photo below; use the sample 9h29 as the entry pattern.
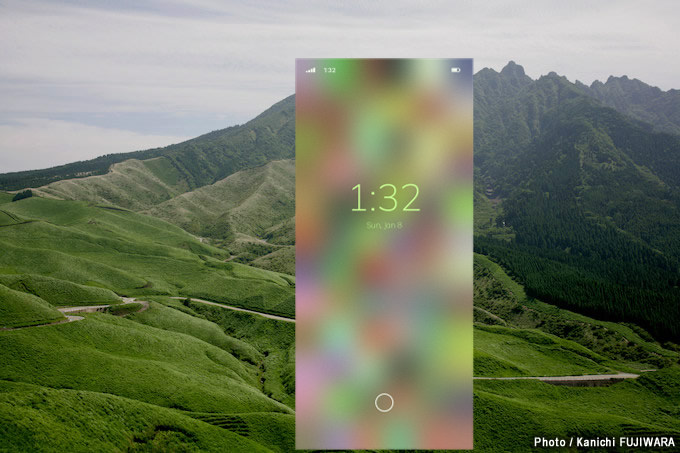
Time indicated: 1h32
